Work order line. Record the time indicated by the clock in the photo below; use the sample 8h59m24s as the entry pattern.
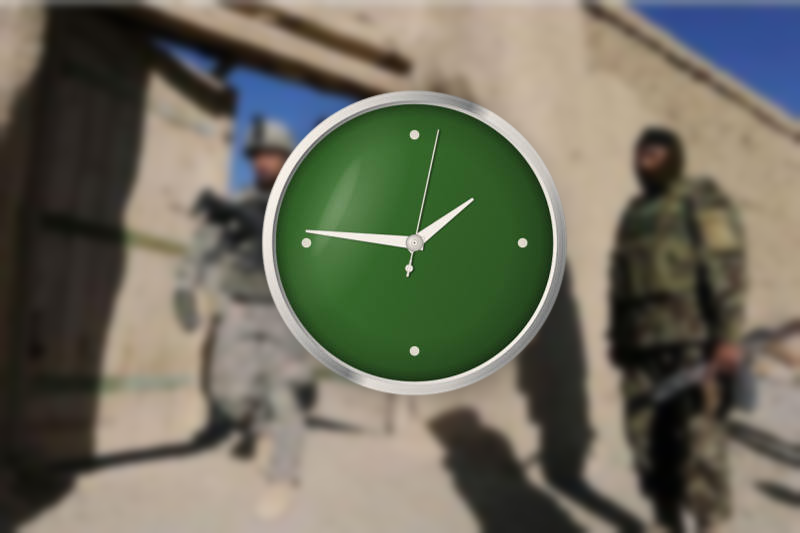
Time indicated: 1h46m02s
